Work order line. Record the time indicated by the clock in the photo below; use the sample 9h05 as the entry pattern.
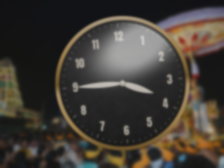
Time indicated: 3h45
